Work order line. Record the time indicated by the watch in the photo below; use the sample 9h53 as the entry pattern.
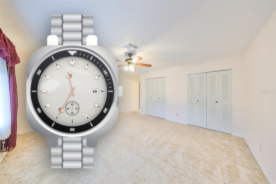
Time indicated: 11h35
